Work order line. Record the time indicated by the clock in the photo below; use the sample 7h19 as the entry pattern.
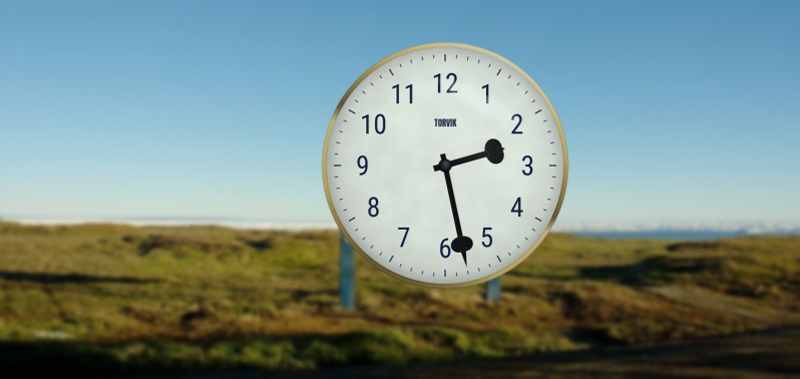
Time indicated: 2h28
